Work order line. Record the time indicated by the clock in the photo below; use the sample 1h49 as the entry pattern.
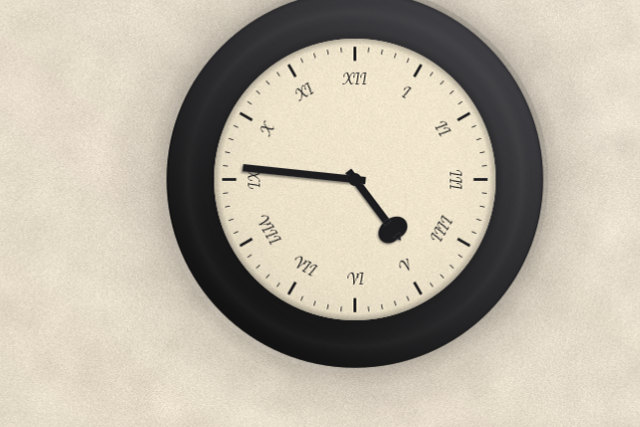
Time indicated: 4h46
